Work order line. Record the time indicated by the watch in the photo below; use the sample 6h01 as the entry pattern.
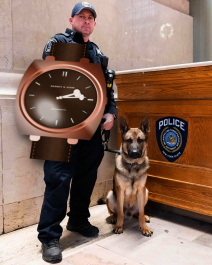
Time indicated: 2h14
